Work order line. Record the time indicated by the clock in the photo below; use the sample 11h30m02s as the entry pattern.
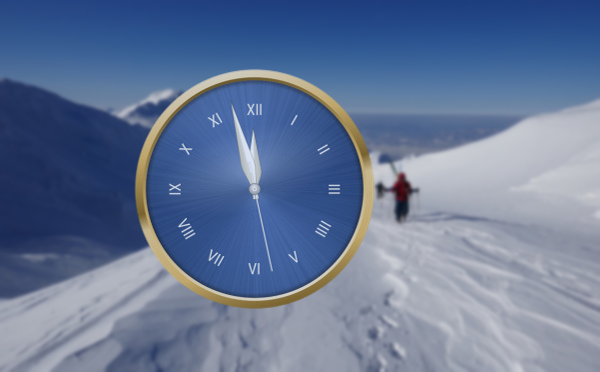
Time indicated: 11h57m28s
